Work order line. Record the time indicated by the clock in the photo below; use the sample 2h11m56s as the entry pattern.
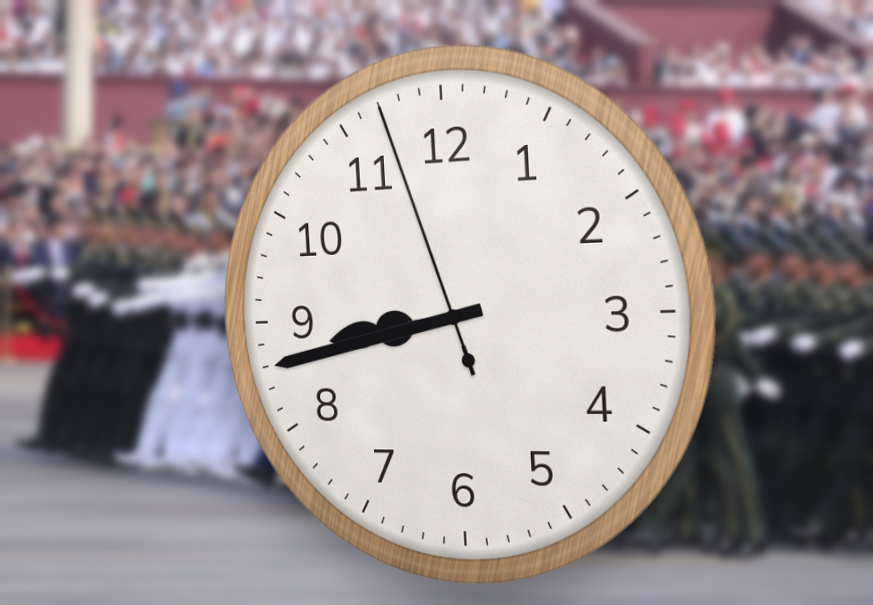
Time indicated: 8h42m57s
